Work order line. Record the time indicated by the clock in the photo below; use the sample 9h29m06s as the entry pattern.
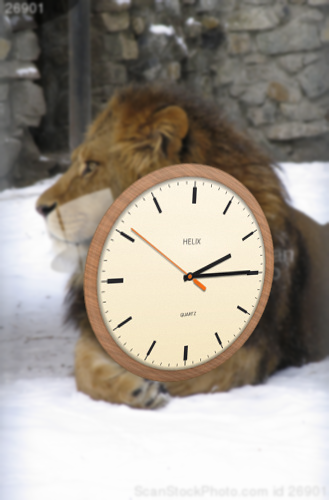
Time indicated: 2h14m51s
